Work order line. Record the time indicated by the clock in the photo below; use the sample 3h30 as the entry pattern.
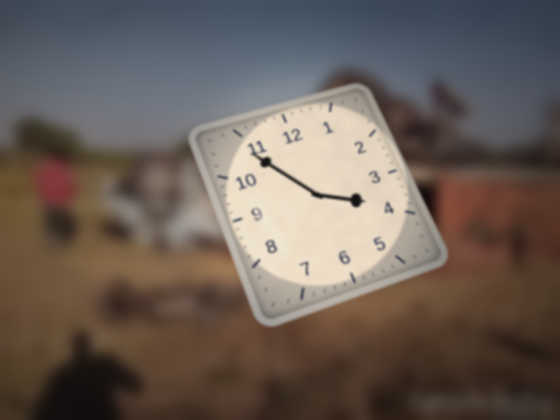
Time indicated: 3h54
